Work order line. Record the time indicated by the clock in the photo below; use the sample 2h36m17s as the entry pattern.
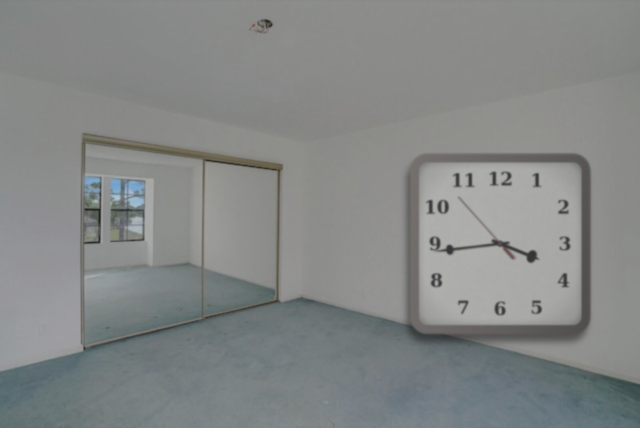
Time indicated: 3h43m53s
